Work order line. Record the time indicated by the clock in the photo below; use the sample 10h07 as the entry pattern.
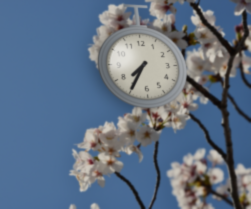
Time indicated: 7h35
